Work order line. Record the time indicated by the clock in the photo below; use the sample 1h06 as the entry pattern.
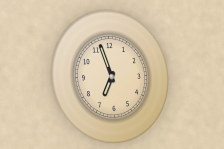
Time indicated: 6h57
